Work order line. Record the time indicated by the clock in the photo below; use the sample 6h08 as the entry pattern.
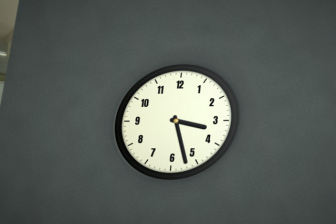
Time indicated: 3h27
